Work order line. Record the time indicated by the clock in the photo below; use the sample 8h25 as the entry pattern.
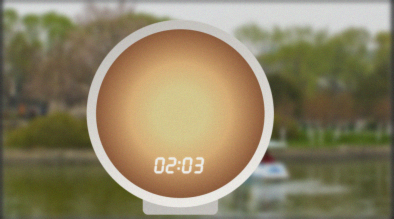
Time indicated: 2h03
